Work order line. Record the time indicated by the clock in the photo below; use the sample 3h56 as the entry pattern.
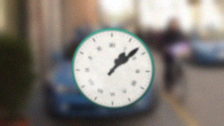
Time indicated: 1h08
